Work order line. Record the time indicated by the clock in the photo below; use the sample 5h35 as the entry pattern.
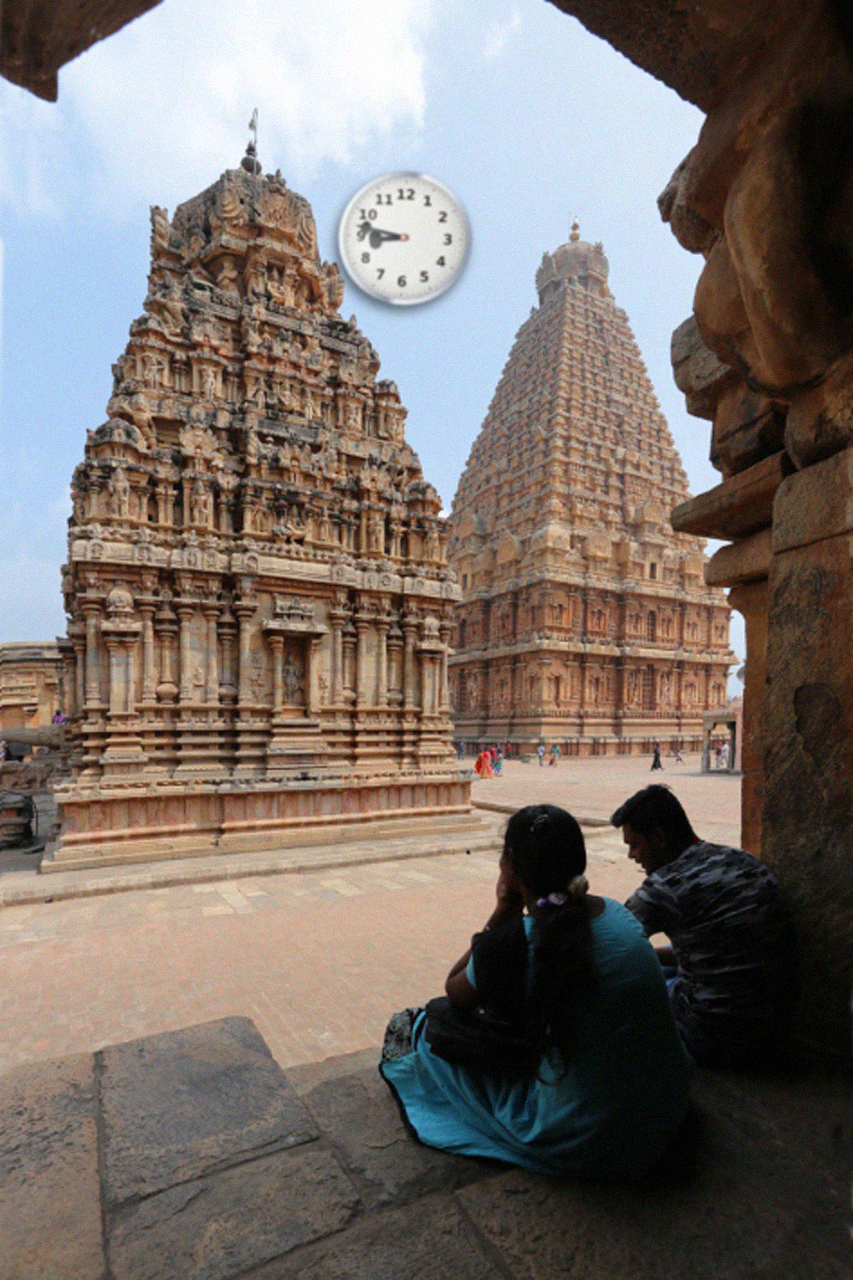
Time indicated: 8h47
